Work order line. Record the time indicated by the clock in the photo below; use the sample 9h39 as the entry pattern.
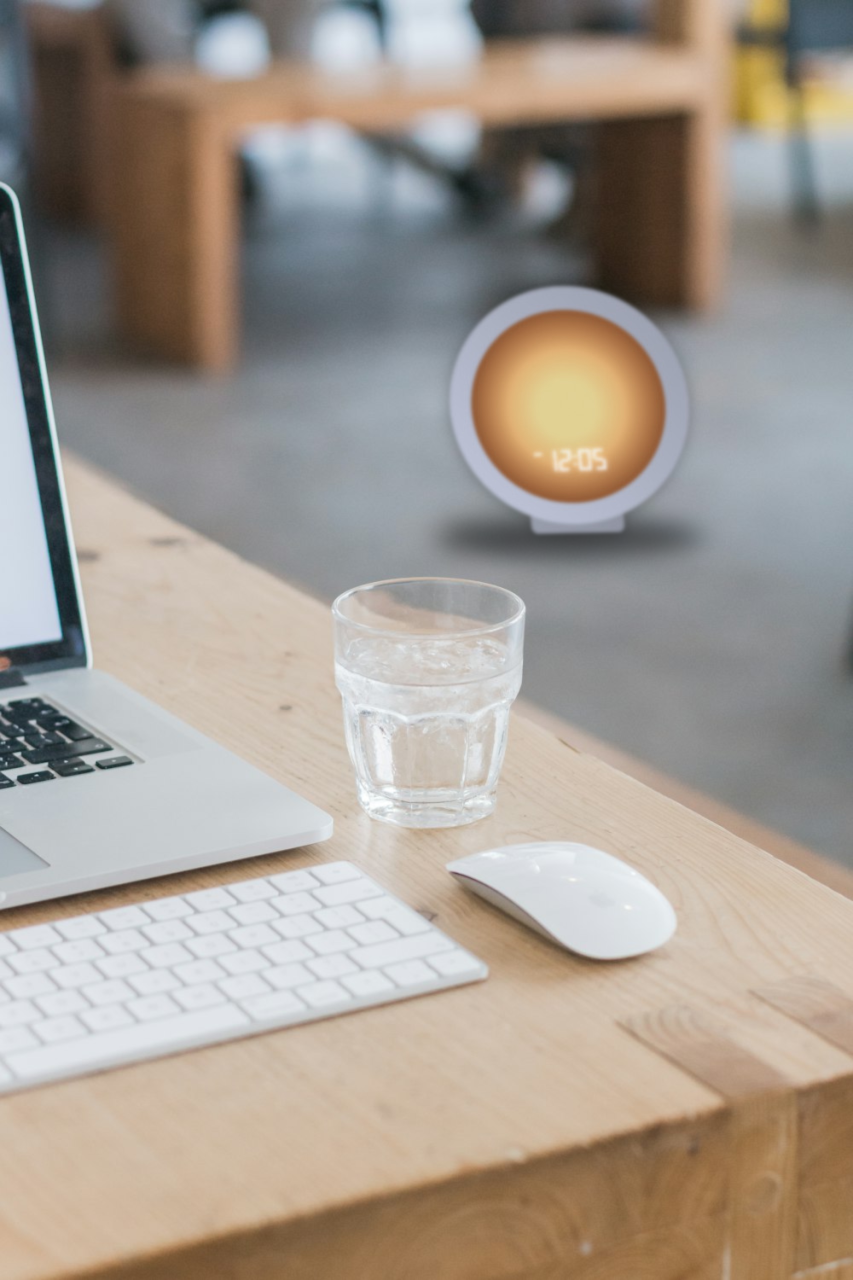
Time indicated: 12h05
